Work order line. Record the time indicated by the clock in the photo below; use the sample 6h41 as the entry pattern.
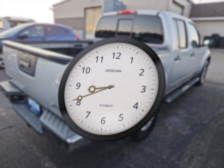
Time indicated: 8h41
